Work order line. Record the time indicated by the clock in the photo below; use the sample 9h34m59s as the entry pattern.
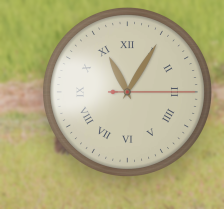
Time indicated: 11h05m15s
